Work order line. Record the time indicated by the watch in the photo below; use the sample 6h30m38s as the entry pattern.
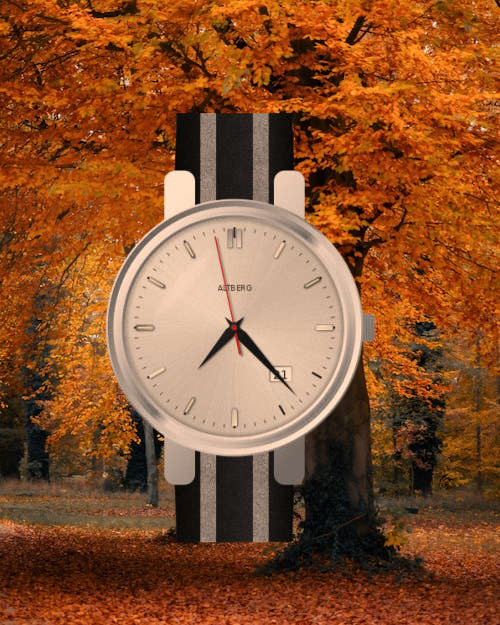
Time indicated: 7h22m58s
